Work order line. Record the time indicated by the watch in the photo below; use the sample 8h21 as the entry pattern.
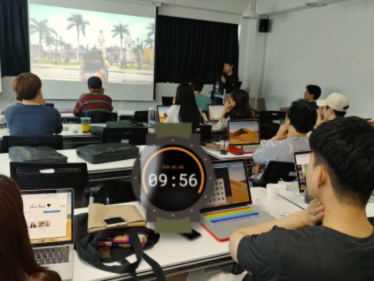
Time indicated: 9h56
